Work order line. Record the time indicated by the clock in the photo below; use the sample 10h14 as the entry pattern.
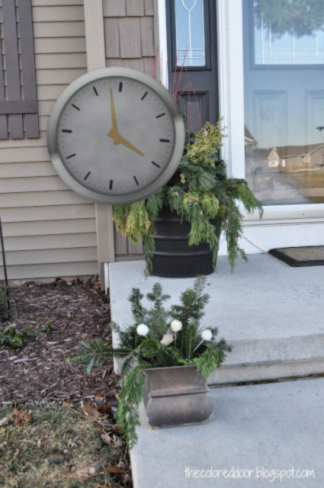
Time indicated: 3h58
